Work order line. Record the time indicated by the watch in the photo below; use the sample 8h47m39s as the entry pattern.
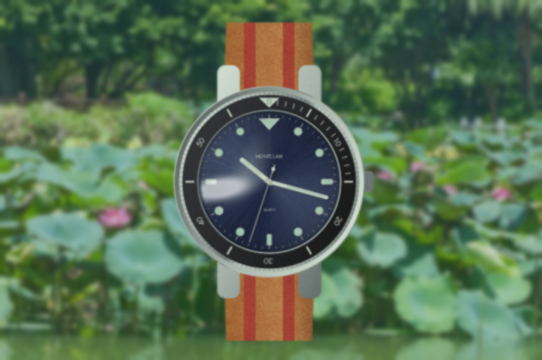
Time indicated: 10h17m33s
